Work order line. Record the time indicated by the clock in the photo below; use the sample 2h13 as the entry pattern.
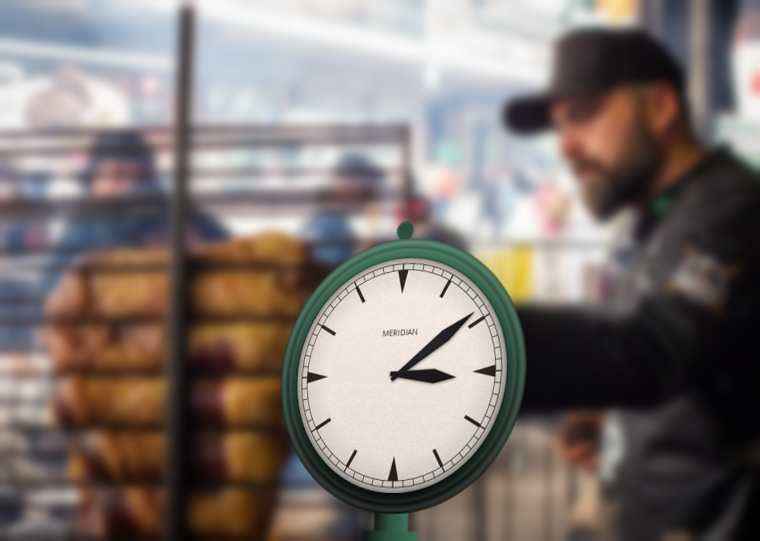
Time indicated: 3h09
